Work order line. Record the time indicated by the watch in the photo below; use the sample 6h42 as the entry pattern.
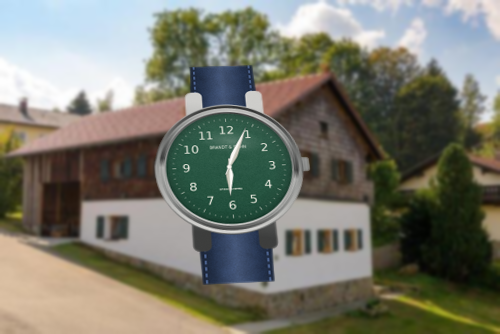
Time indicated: 6h04
